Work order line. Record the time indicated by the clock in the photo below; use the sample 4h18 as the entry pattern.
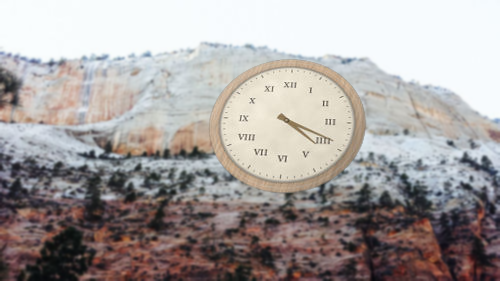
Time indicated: 4h19
